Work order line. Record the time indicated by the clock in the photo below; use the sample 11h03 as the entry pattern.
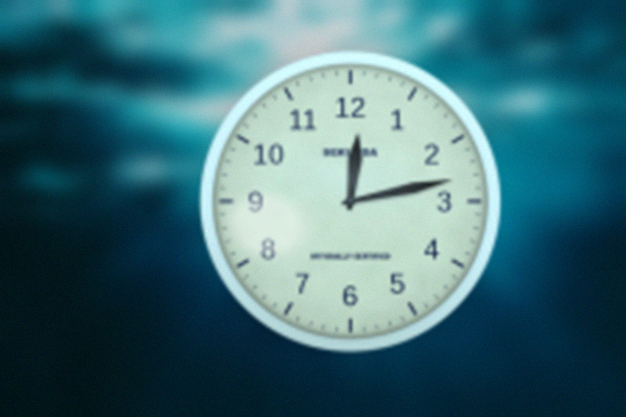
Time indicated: 12h13
